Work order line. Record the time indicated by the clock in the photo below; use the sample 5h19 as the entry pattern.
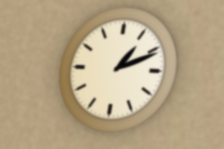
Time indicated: 1h11
